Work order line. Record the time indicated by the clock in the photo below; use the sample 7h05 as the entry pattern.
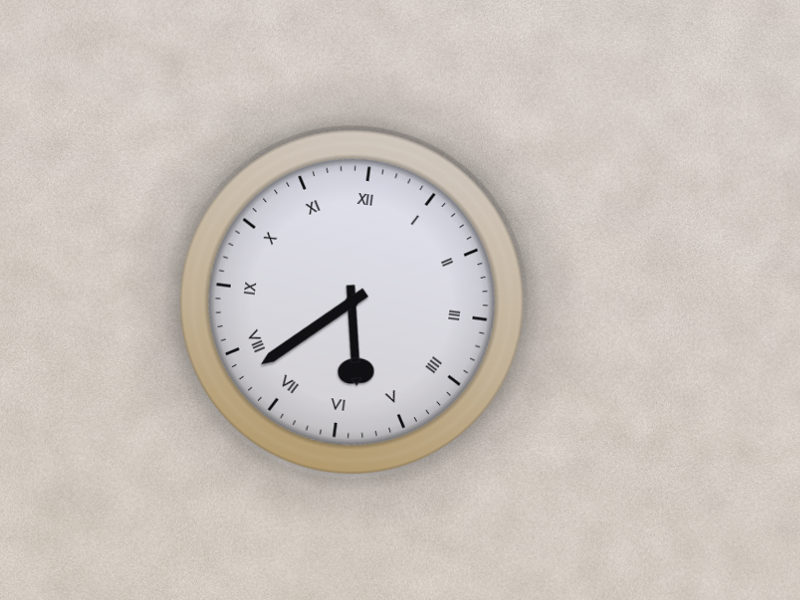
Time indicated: 5h38
